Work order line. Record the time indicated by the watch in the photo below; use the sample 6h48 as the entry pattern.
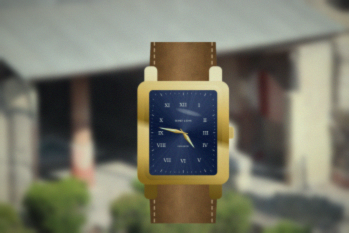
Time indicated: 4h47
